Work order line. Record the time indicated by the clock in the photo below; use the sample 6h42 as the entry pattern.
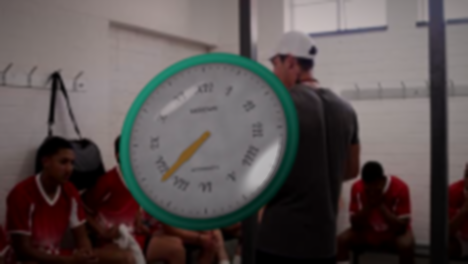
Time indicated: 7h38
